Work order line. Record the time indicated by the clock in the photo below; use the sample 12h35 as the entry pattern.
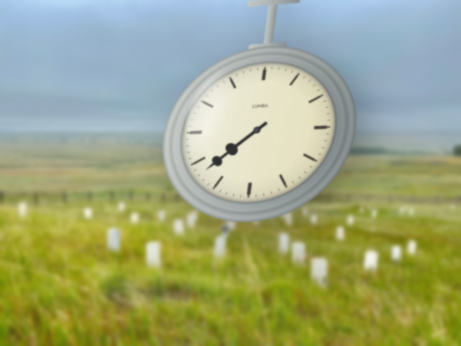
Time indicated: 7h38
